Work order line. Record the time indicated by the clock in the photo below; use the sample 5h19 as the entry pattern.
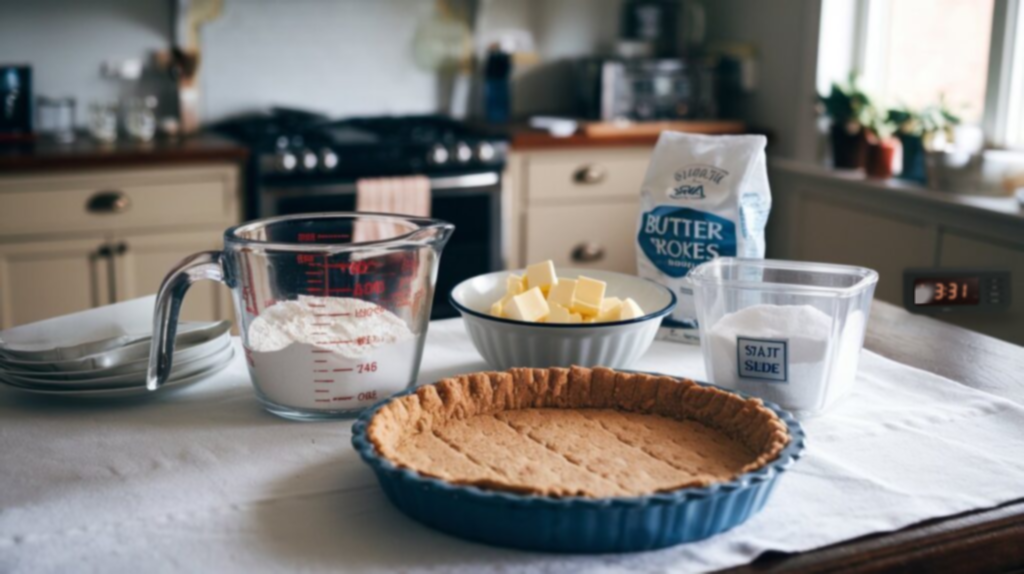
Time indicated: 3h31
